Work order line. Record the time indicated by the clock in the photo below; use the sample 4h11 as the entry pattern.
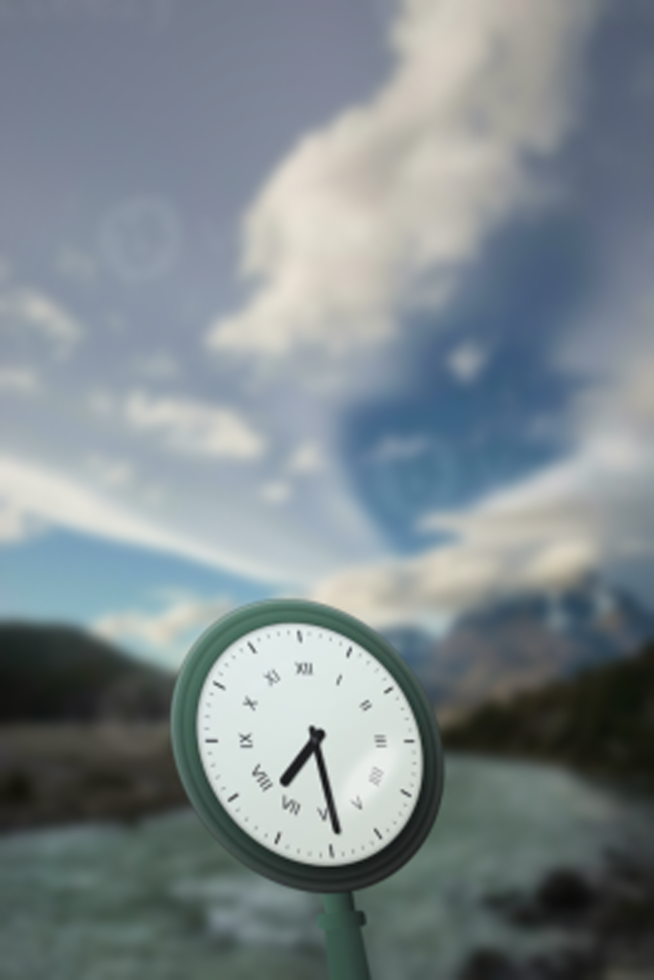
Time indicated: 7h29
